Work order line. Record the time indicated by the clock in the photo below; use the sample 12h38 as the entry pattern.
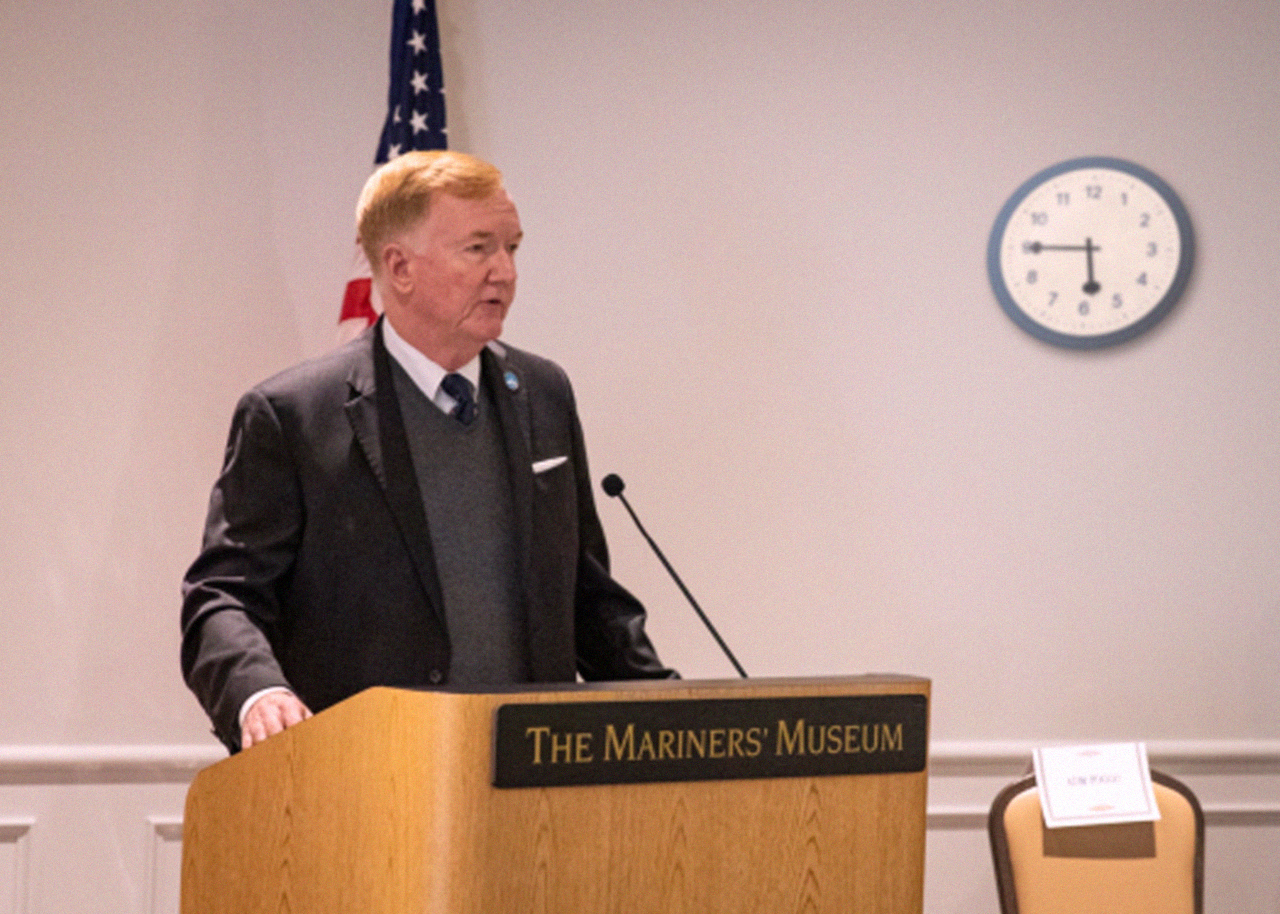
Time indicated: 5h45
